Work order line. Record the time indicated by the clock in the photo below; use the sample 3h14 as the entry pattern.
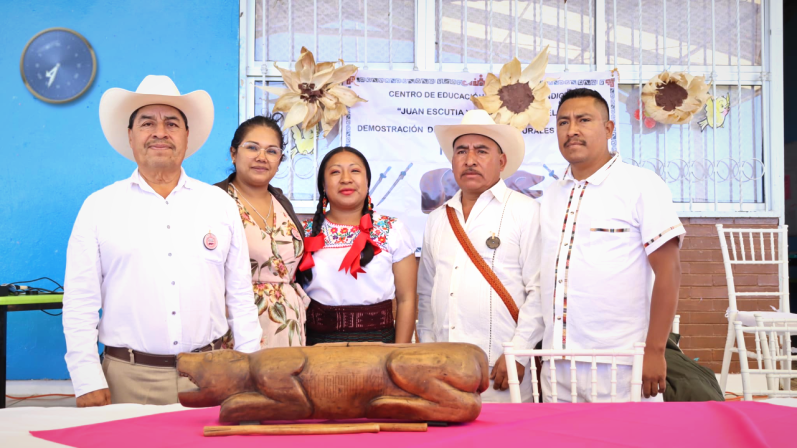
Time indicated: 7h34
